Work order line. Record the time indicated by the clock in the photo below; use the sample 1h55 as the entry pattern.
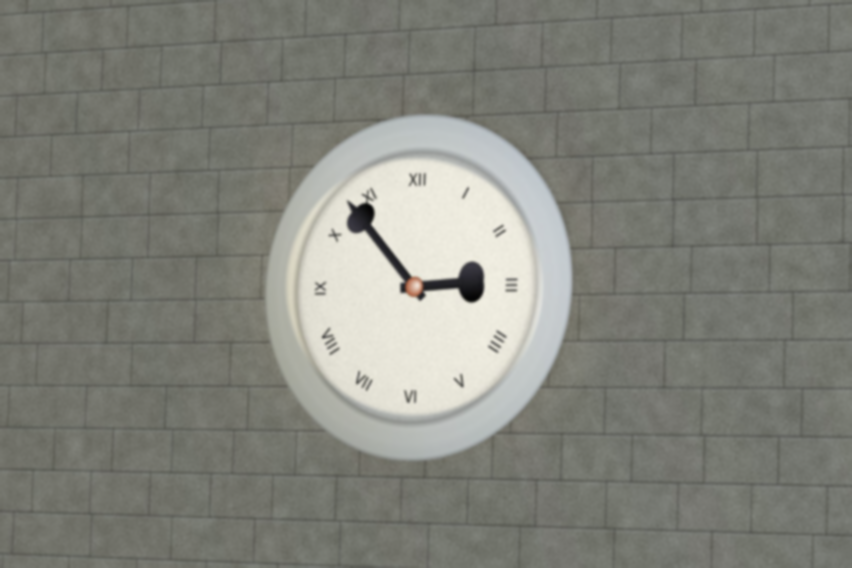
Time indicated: 2h53
